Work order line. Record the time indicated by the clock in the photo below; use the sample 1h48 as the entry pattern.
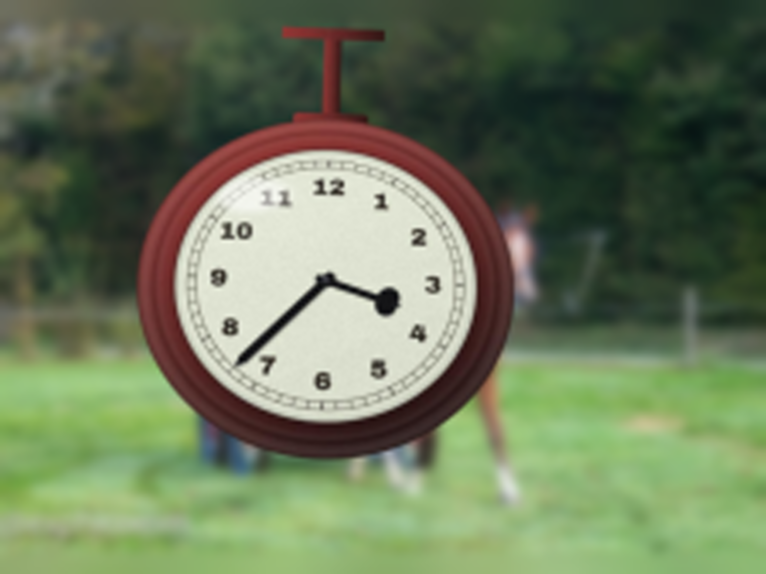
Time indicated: 3h37
